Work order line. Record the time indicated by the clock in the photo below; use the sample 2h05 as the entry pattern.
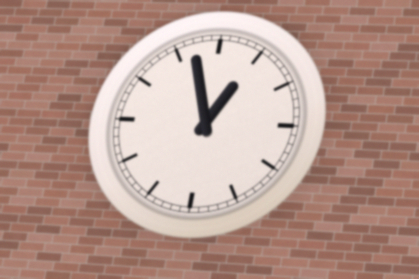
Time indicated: 12h57
